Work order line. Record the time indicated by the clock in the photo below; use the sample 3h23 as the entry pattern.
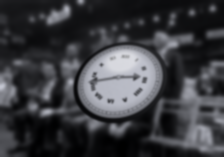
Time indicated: 2h42
